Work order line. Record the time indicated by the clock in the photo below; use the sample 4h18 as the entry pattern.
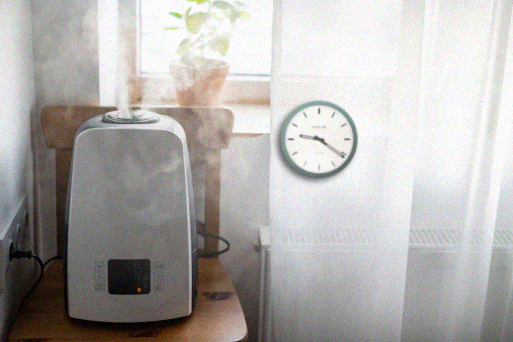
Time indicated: 9h21
